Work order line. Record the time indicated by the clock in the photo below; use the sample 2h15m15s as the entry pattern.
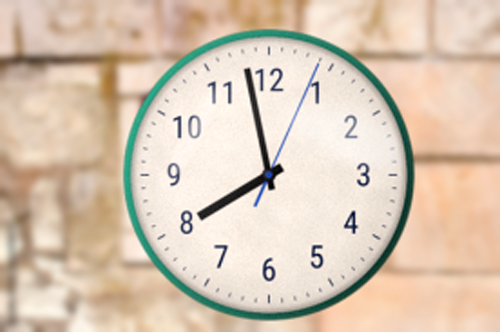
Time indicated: 7h58m04s
